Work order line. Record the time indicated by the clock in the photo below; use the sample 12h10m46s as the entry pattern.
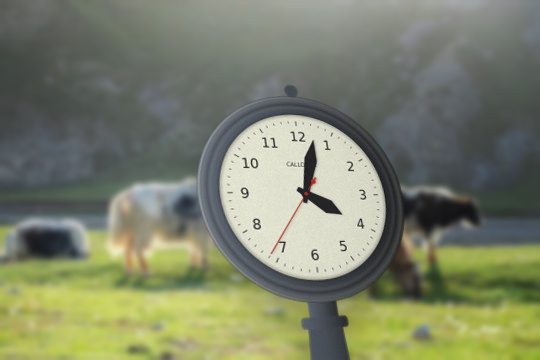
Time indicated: 4h02m36s
